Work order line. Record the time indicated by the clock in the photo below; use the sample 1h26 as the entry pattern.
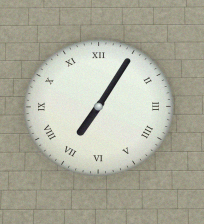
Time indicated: 7h05
